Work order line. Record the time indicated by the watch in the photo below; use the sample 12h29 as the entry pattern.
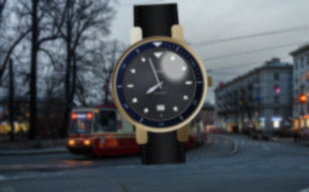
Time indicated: 7h57
